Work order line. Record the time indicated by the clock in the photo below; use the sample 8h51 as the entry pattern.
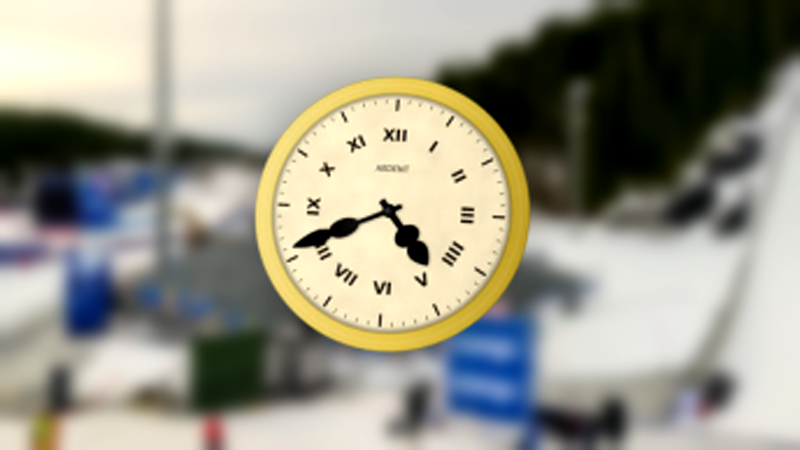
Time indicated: 4h41
